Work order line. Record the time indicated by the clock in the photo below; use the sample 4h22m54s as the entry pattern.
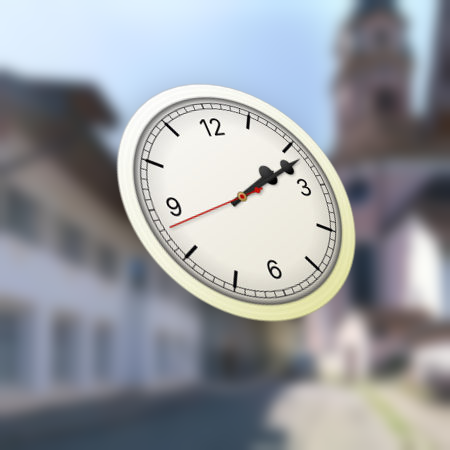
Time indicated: 2h11m43s
